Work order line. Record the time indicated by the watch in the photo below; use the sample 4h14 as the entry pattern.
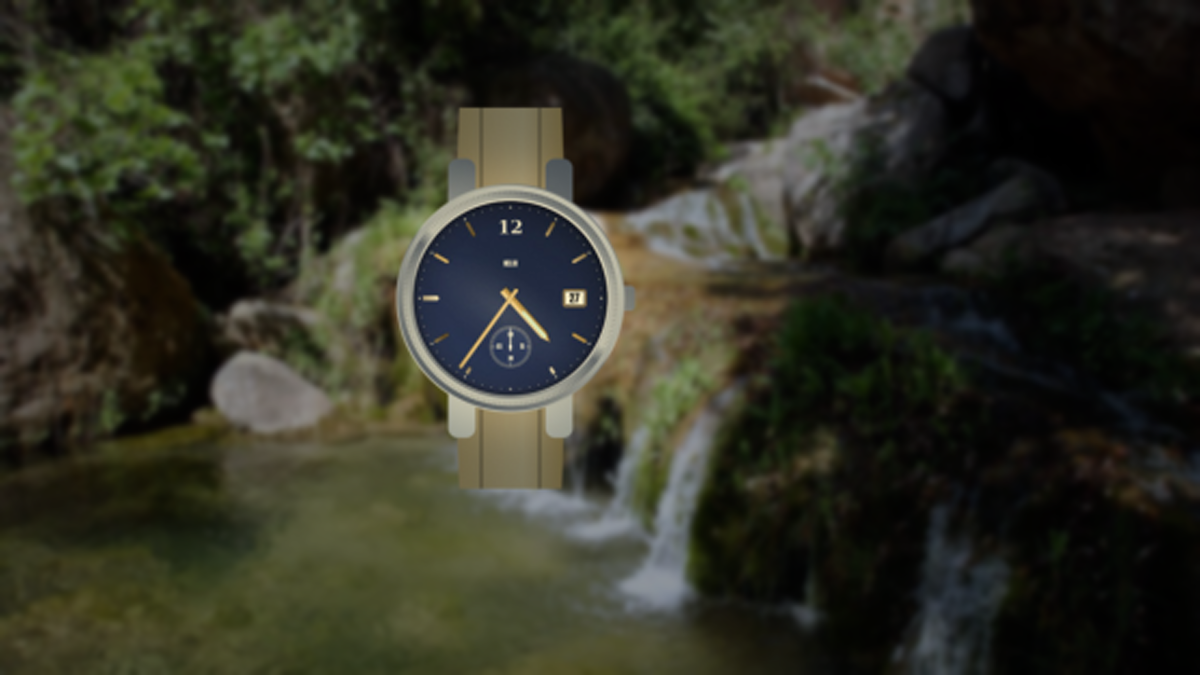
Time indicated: 4h36
